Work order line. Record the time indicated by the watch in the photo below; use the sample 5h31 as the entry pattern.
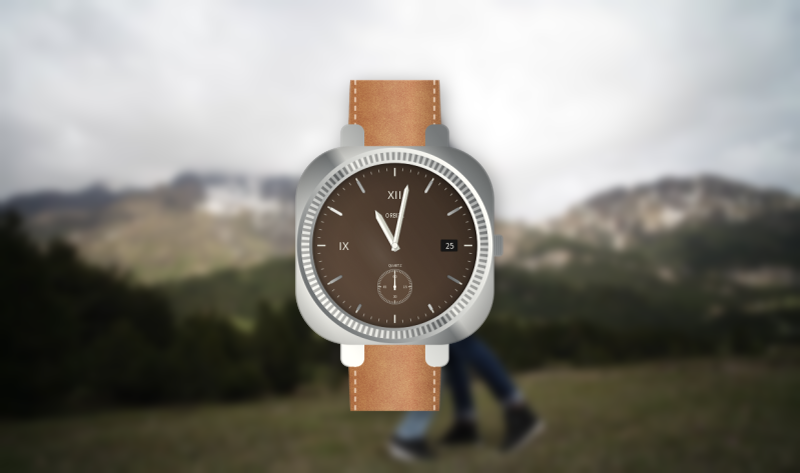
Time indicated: 11h02
